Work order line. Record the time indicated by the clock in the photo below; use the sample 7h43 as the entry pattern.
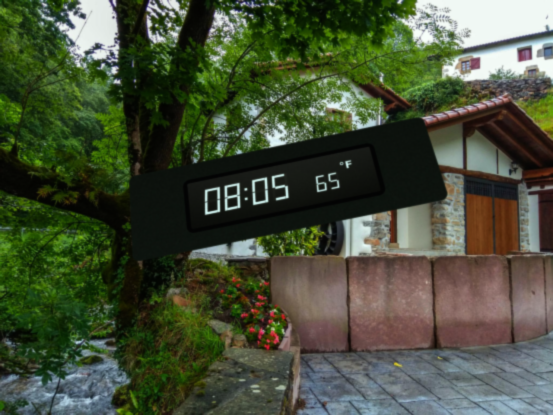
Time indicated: 8h05
